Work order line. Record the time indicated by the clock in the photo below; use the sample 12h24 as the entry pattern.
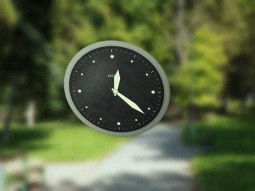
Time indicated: 12h22
